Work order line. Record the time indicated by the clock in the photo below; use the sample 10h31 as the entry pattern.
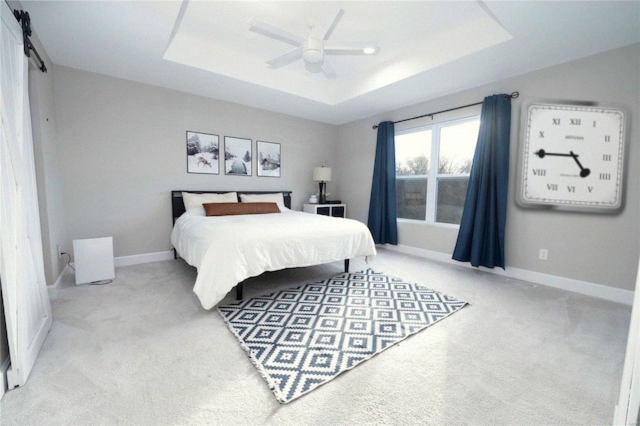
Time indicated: 4h45
